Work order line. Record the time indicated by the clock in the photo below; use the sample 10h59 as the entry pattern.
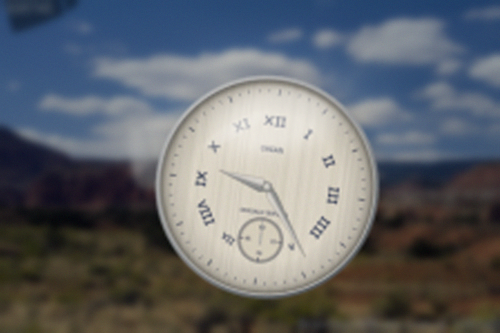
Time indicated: 9h24
